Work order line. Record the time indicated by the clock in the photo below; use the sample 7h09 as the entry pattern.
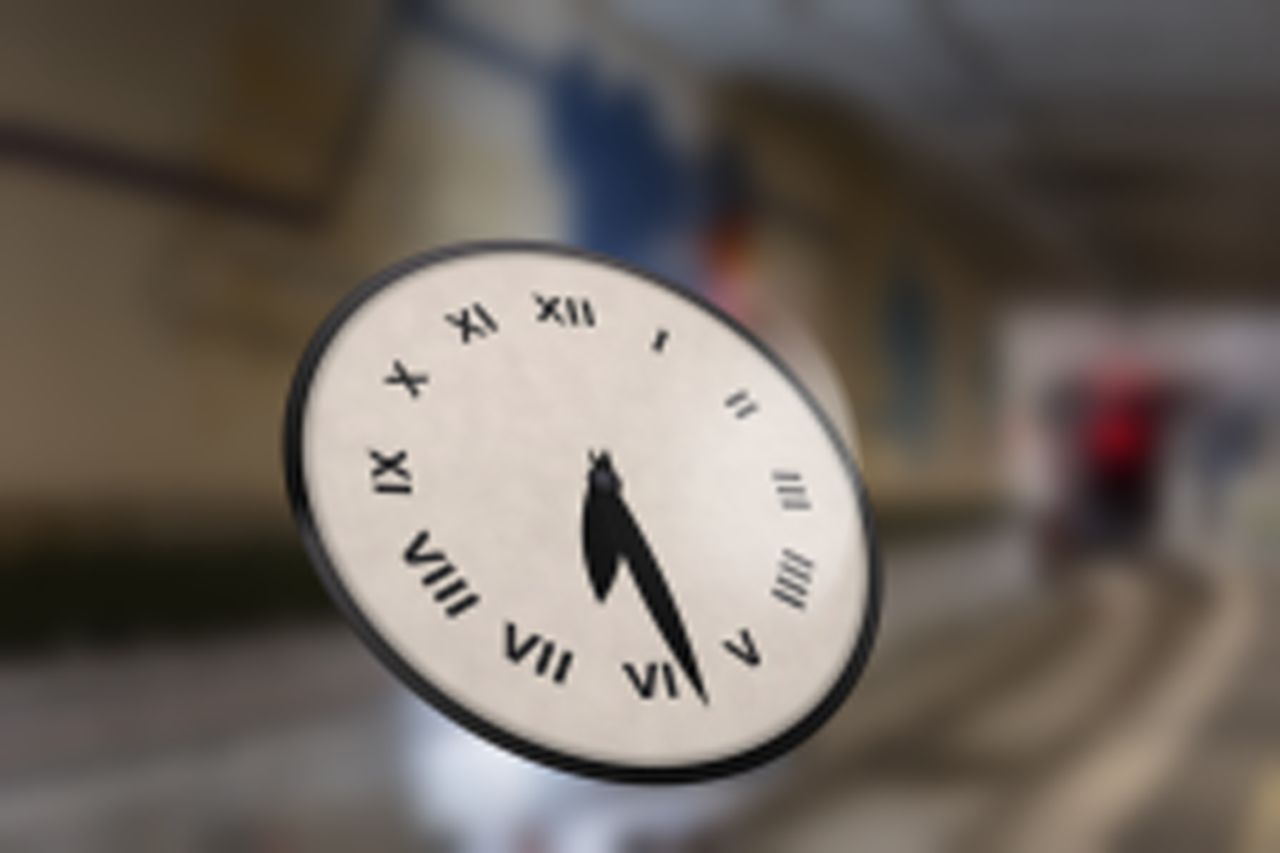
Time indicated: 6h28
